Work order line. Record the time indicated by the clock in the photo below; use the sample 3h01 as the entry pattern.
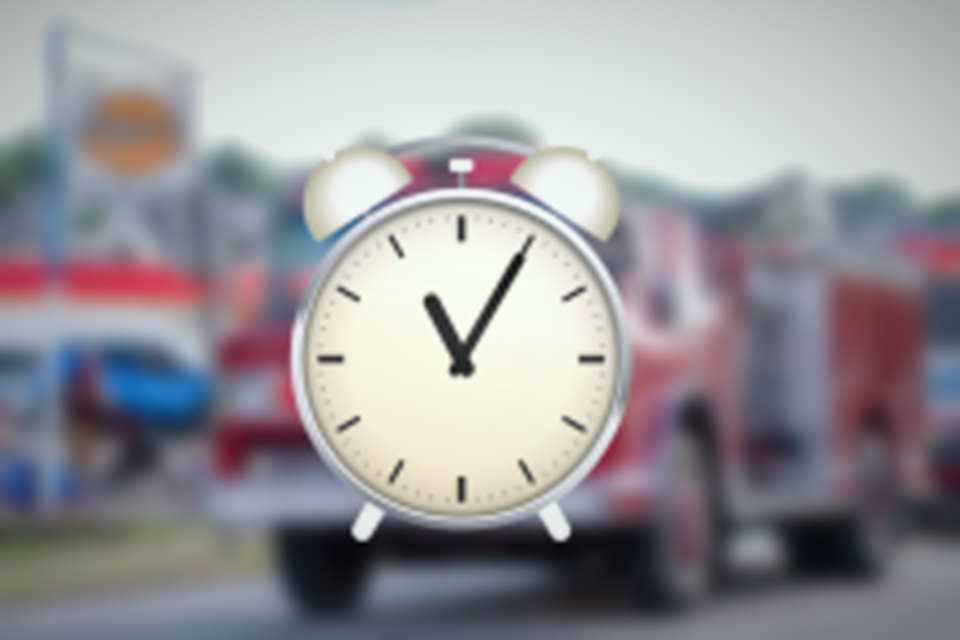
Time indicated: 11h05
